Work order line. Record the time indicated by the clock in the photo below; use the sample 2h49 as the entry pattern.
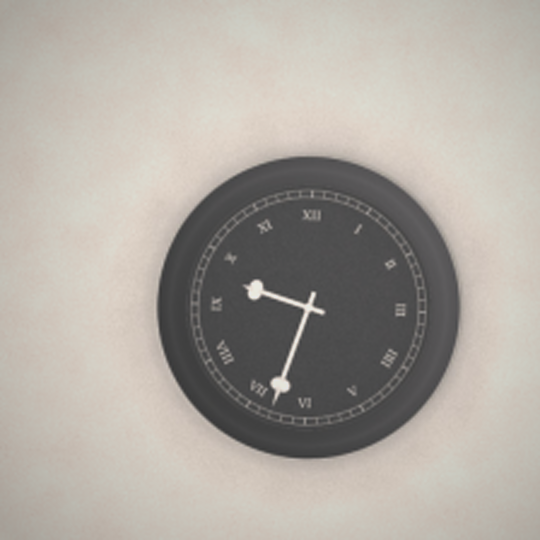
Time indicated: 9h33
